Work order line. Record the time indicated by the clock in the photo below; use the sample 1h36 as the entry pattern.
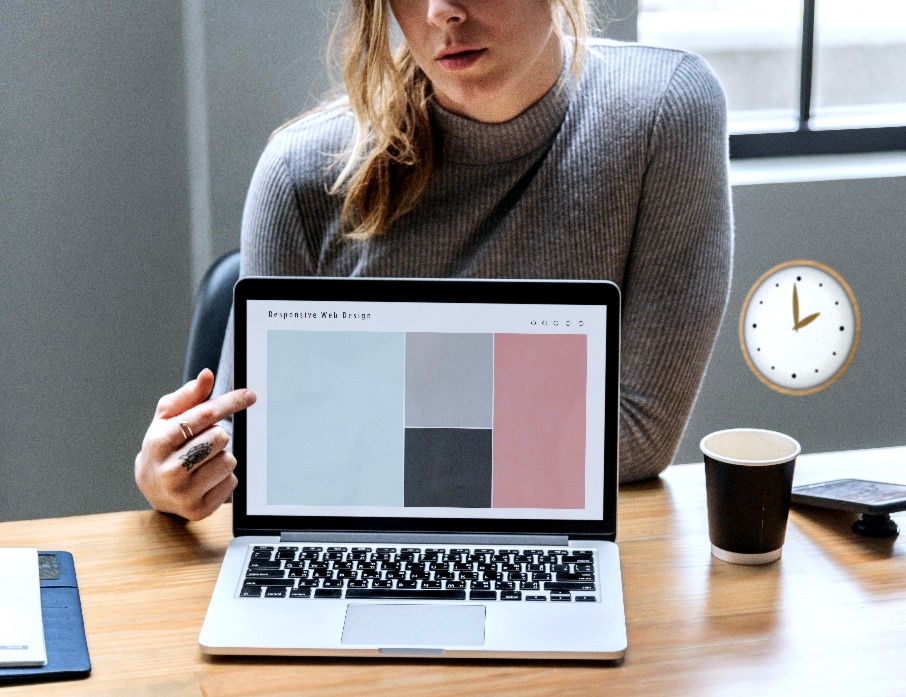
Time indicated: 1h59
